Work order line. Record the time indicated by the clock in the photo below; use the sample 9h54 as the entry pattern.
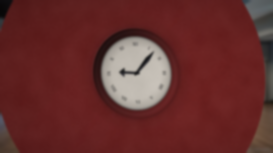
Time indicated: 9h07
